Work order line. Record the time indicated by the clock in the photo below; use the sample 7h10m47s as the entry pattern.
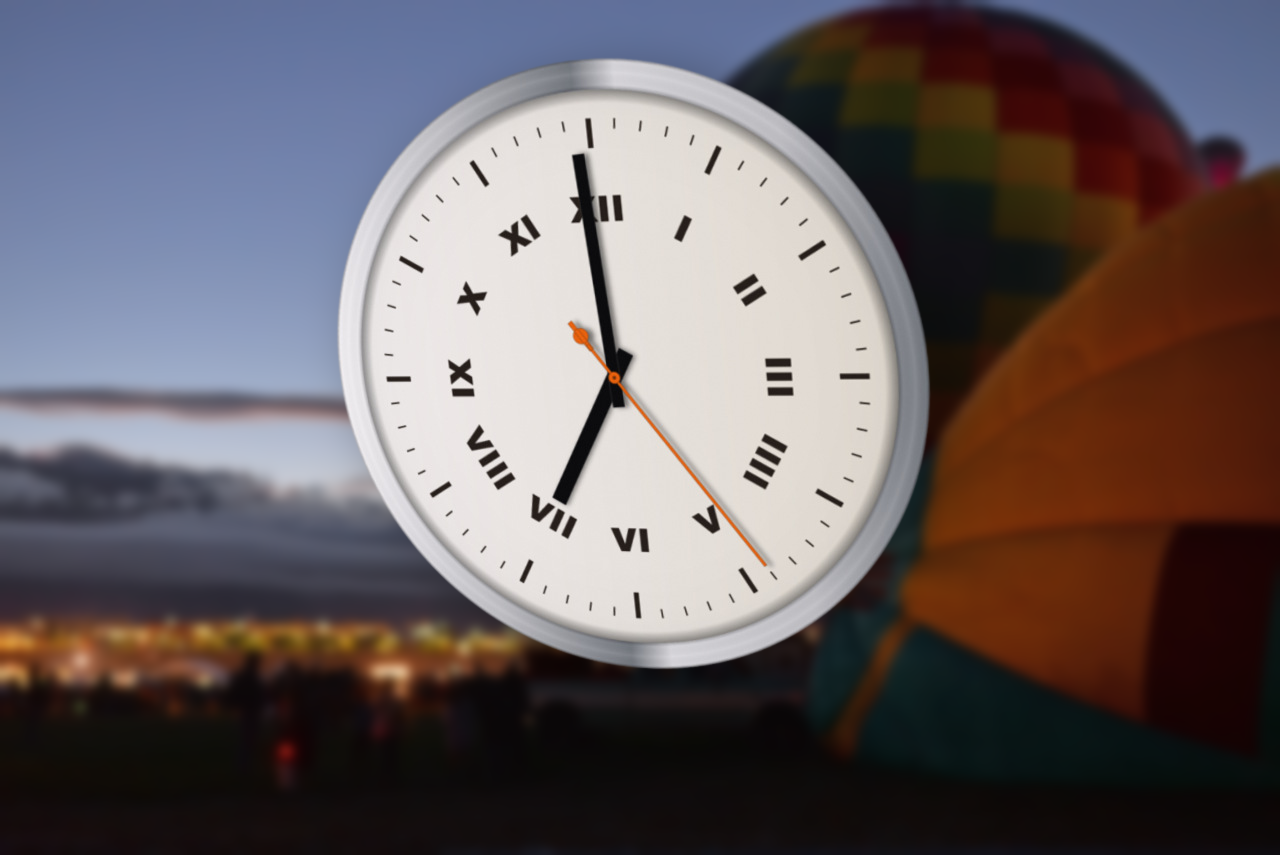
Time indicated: 6h59m24s
